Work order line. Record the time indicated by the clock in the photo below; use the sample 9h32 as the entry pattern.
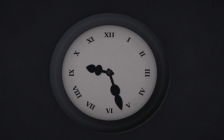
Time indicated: 9h27
